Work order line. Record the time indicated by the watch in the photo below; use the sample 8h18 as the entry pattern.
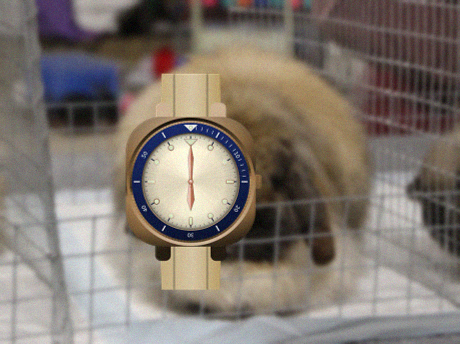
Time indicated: 6h00
